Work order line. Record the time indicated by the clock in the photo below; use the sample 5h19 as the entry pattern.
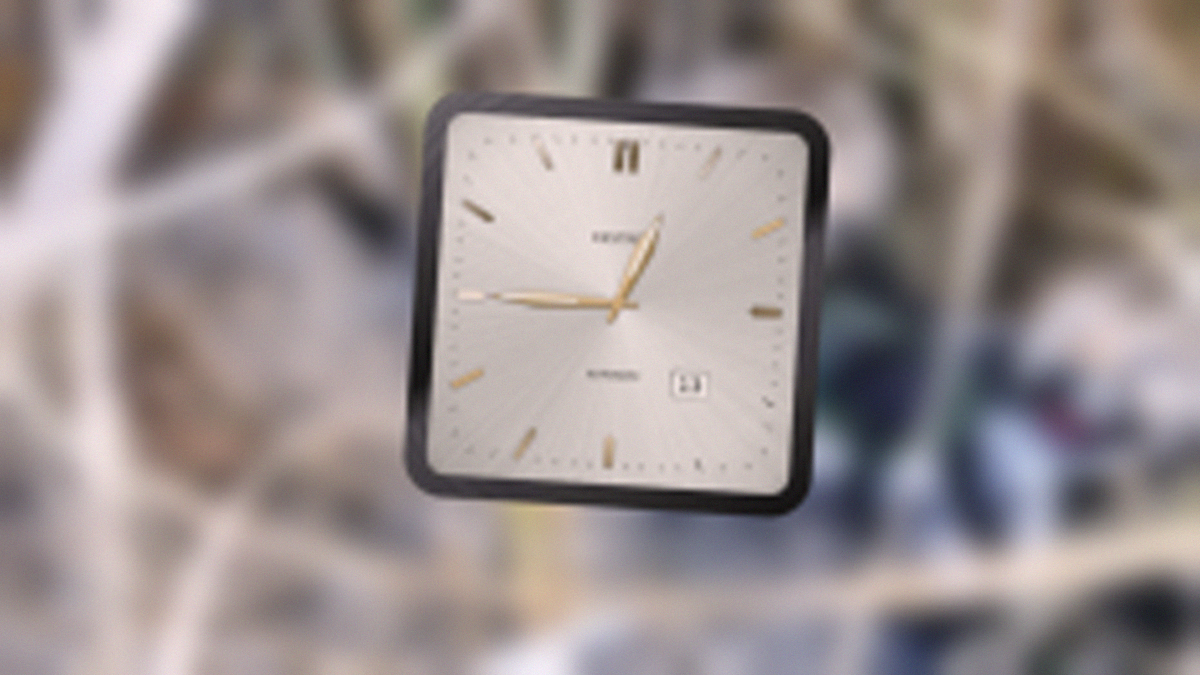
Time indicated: 12h45
